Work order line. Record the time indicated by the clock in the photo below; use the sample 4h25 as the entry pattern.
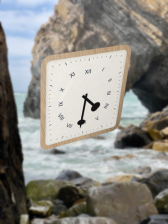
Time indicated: 4h31
